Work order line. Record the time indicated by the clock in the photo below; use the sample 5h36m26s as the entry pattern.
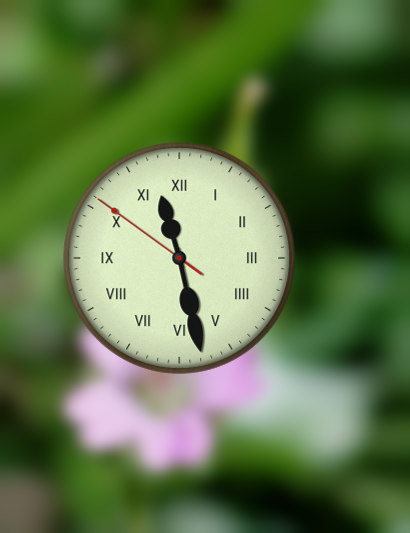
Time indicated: 11h27m51s
